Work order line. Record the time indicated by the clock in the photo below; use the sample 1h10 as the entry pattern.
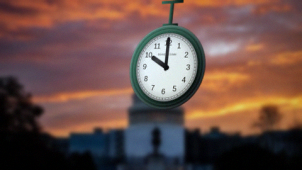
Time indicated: 10h00
